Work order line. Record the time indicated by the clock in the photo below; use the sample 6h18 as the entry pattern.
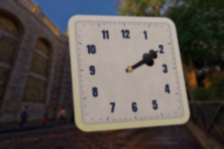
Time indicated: 2h10
